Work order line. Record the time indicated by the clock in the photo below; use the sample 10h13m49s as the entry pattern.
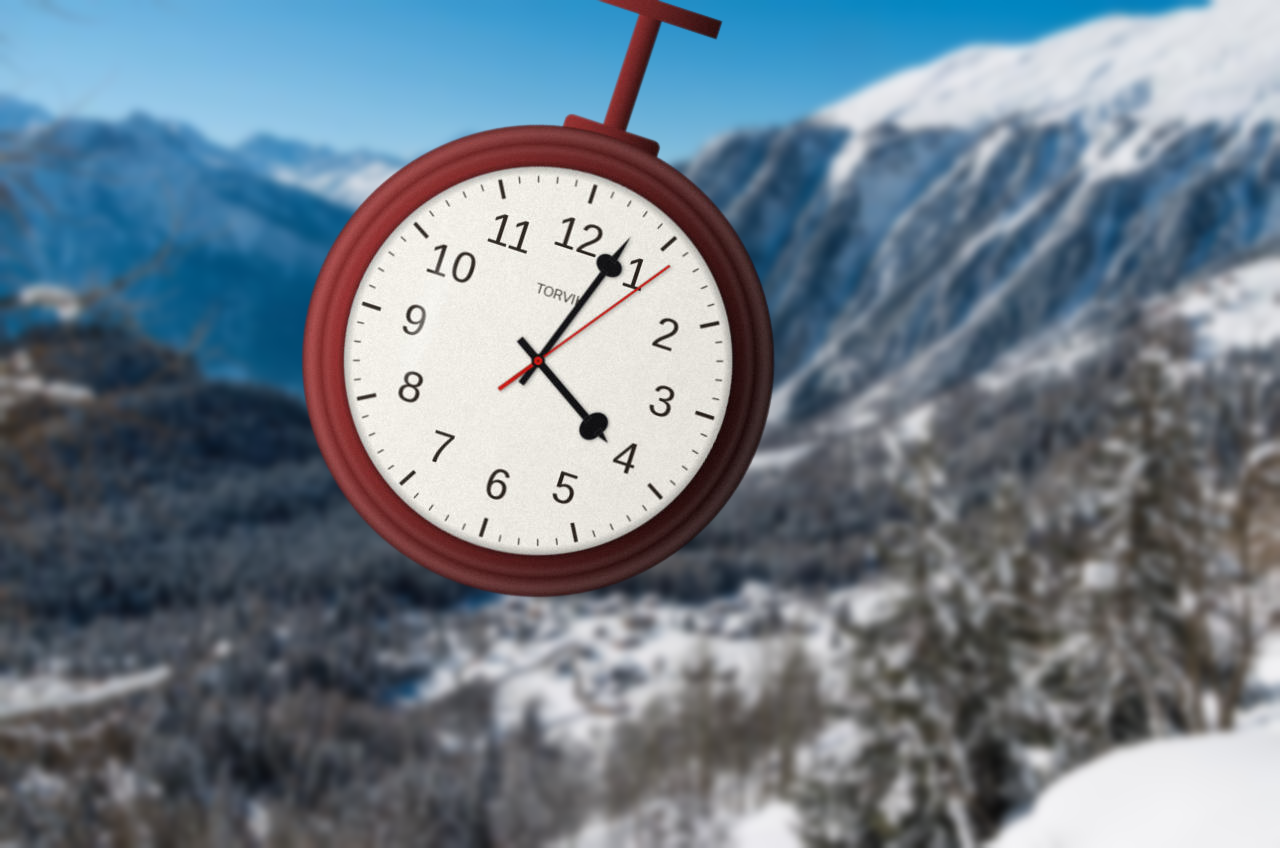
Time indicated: 4h03m06s
